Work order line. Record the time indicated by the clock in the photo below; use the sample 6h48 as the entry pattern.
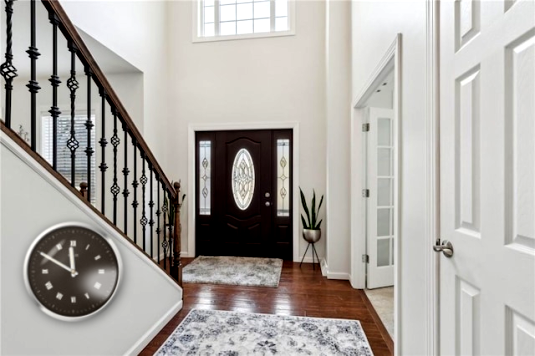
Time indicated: 11h50
